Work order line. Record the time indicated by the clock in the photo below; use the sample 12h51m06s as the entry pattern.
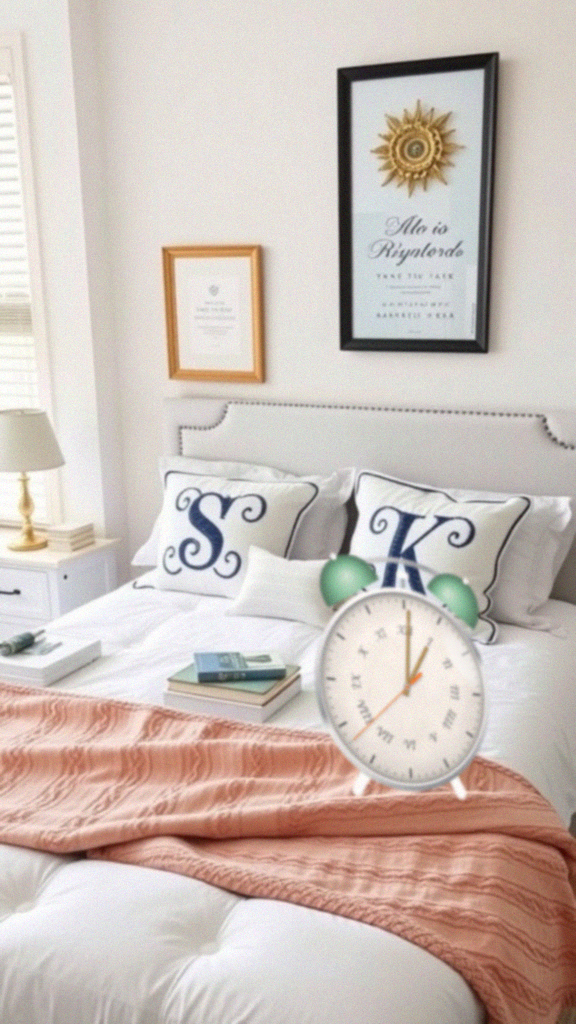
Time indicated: 1h00m38s
